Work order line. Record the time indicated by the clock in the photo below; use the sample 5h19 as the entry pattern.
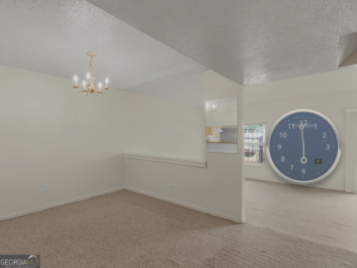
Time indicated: 5h59
